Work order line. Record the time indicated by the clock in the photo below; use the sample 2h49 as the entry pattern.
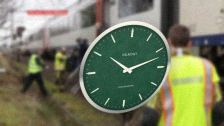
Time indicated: 10h12
